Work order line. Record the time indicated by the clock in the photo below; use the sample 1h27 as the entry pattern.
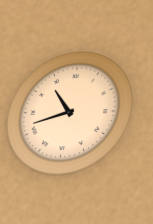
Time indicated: 10h42
